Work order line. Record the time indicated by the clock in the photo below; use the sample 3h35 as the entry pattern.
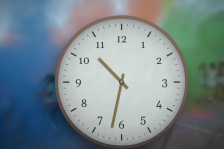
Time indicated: 10h32
